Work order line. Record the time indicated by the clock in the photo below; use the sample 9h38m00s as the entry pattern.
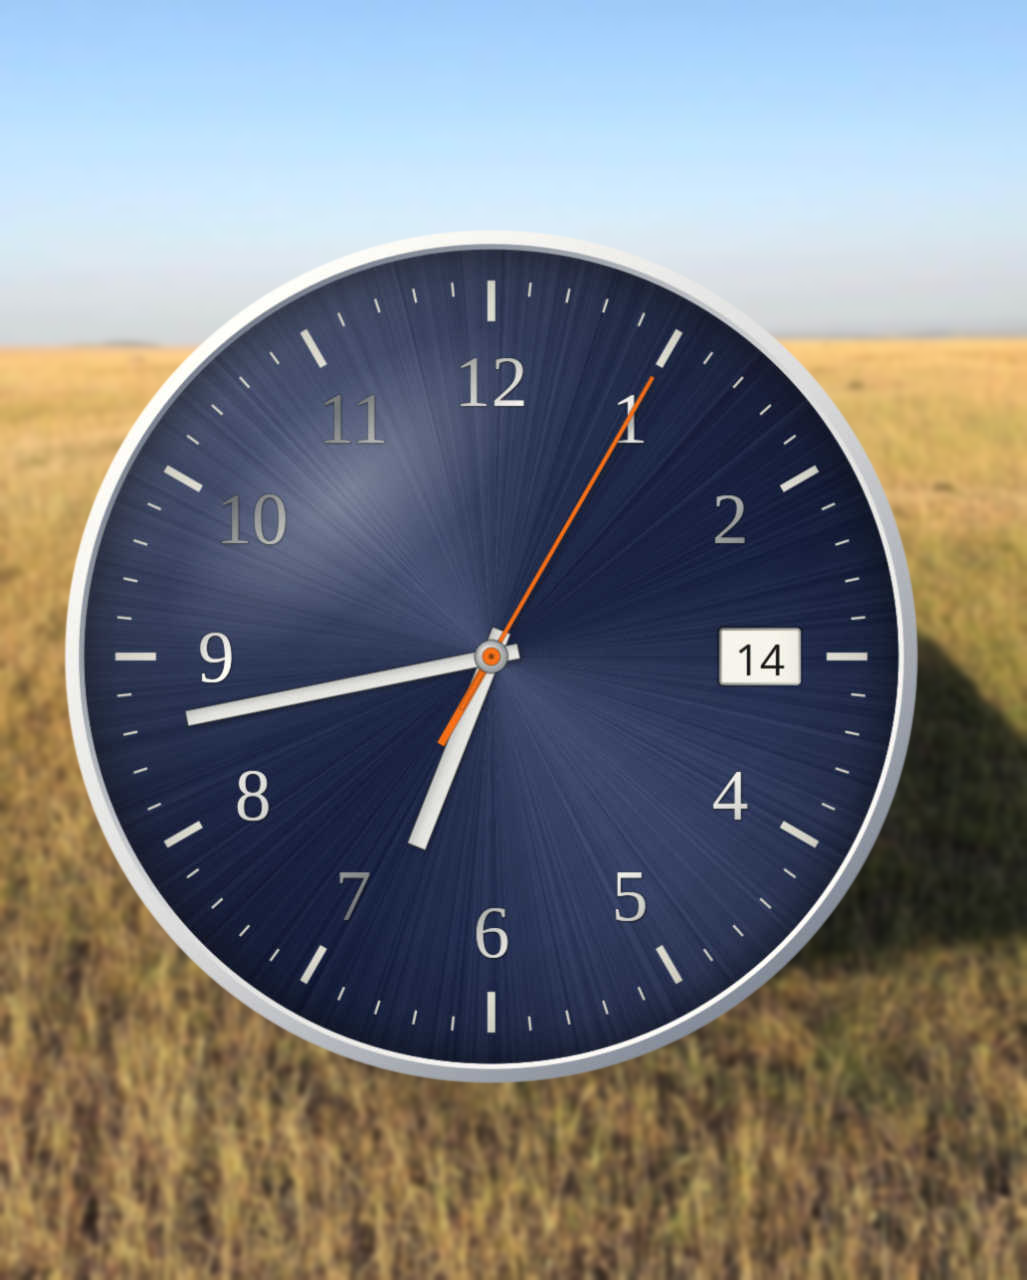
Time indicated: 6h43m05s
